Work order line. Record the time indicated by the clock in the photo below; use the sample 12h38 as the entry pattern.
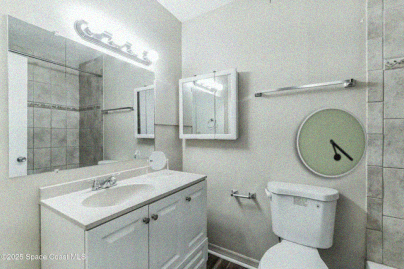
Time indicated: 5h22
